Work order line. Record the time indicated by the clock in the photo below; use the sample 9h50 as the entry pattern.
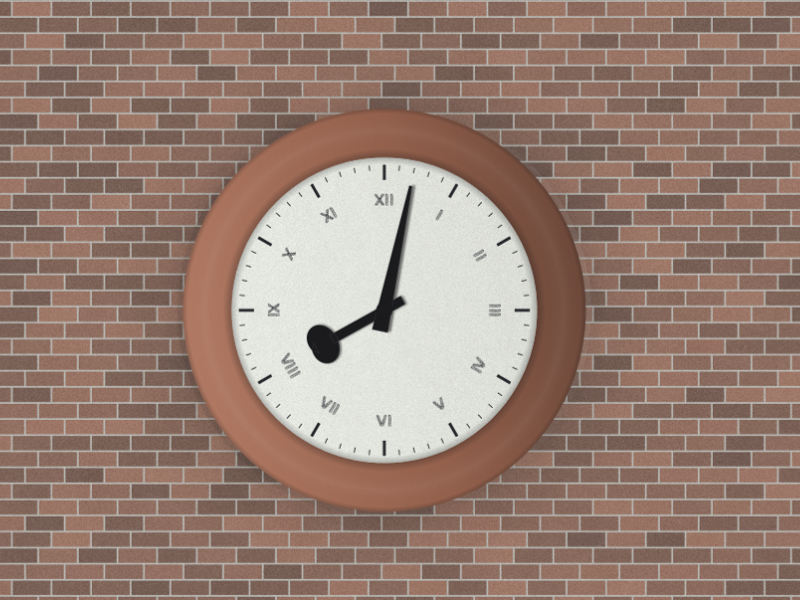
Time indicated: 8h02
